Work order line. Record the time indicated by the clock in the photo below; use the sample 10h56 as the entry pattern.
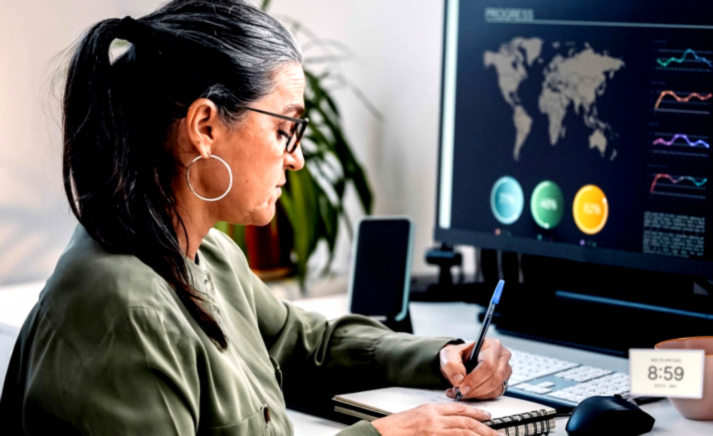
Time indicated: 8h59
